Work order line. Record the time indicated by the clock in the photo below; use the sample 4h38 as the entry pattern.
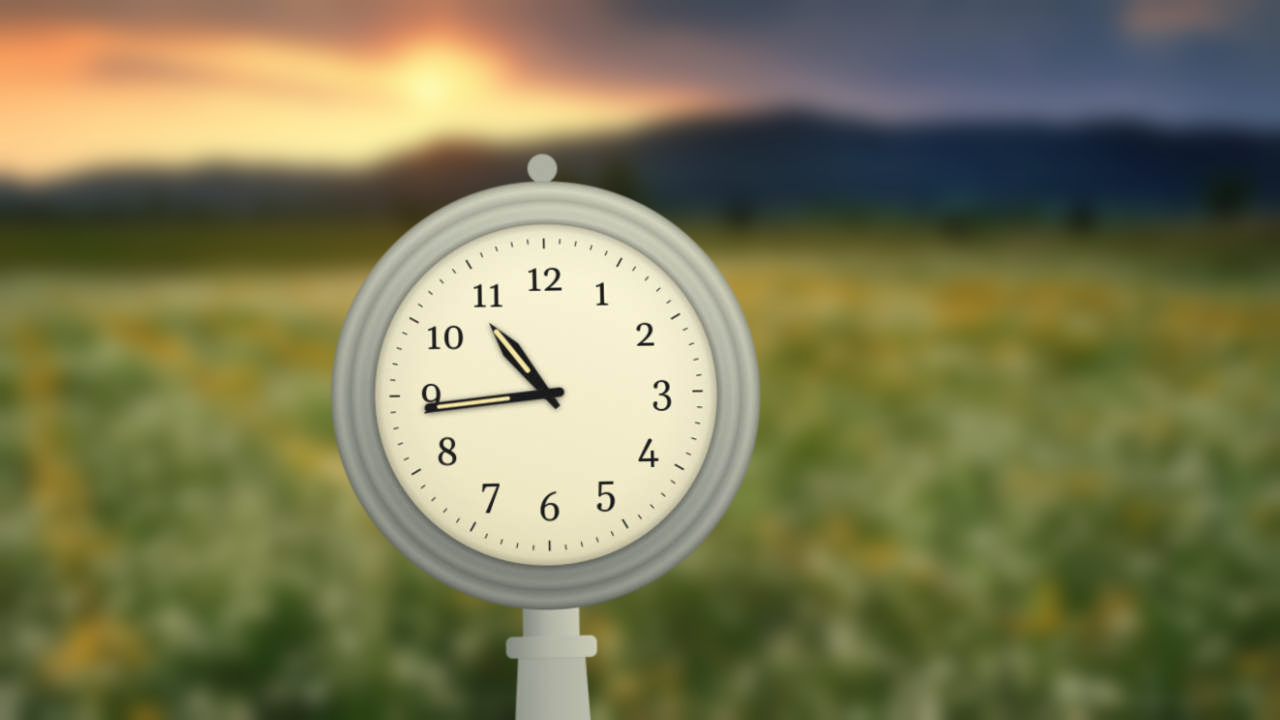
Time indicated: 10h44
